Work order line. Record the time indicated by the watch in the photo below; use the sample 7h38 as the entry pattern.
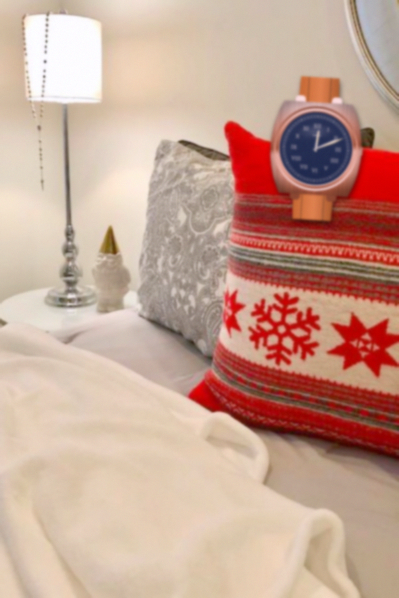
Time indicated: 12h11
